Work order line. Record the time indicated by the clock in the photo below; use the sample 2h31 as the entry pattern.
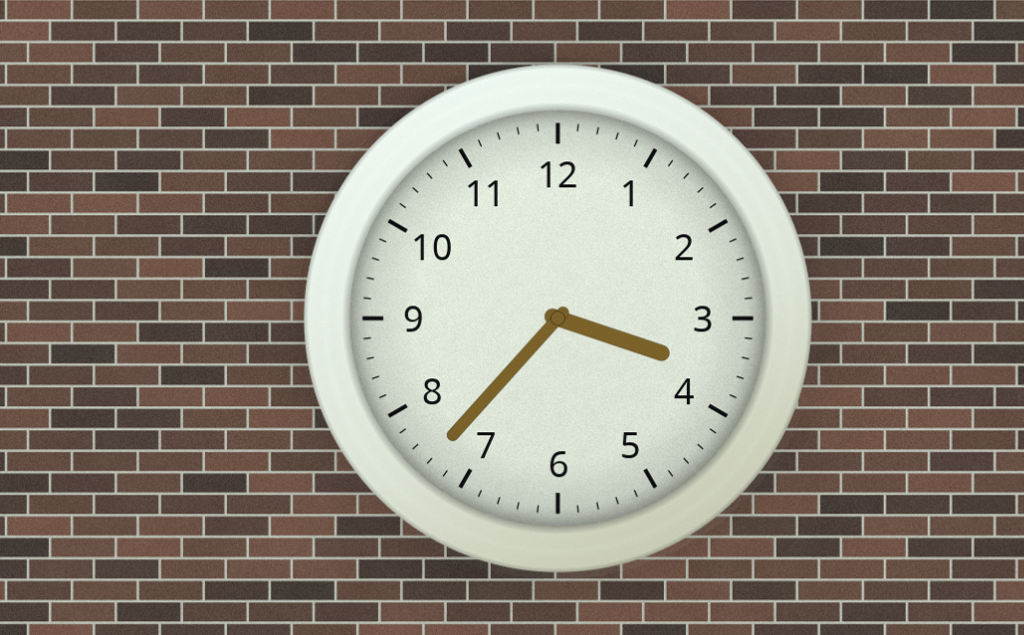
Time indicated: 3h37
